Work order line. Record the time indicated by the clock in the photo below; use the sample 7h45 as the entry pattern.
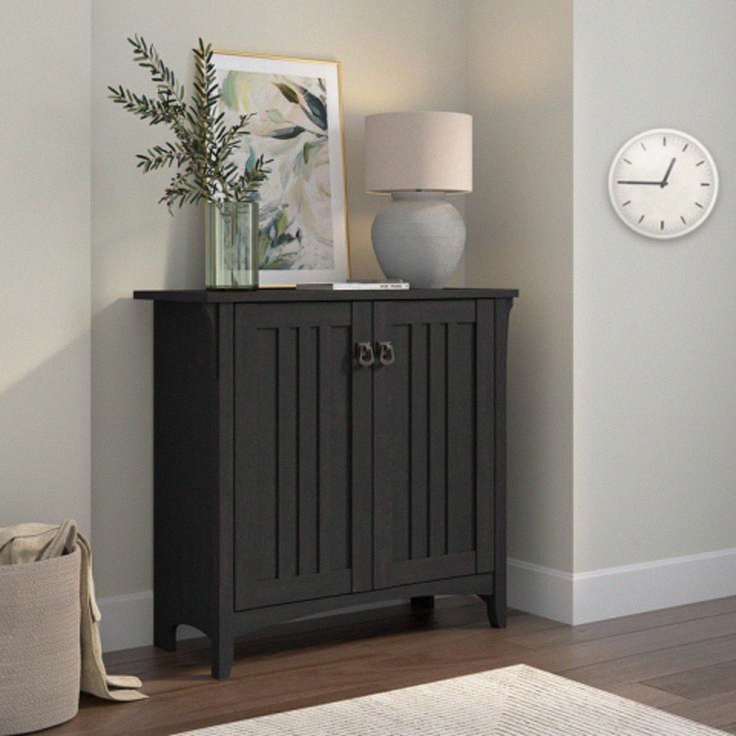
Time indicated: 12h45
